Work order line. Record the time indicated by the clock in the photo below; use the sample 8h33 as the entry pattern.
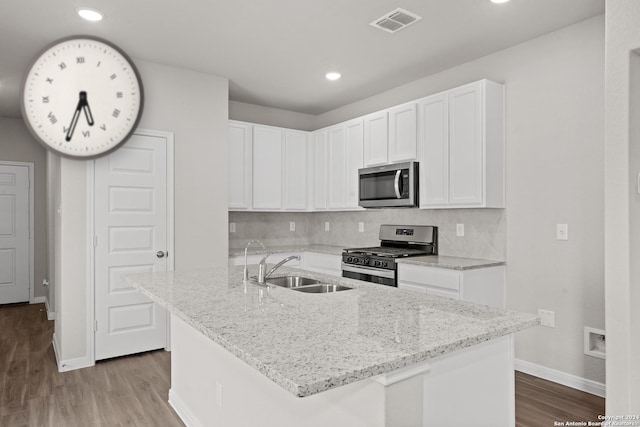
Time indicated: 5h34
